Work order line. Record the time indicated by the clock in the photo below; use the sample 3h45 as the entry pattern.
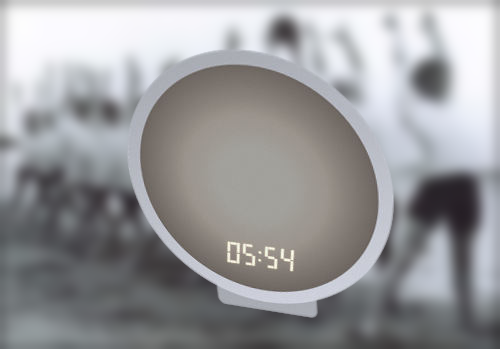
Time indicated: 5h54
